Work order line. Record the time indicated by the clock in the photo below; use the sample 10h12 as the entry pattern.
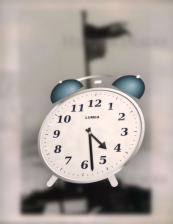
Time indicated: 4h28
